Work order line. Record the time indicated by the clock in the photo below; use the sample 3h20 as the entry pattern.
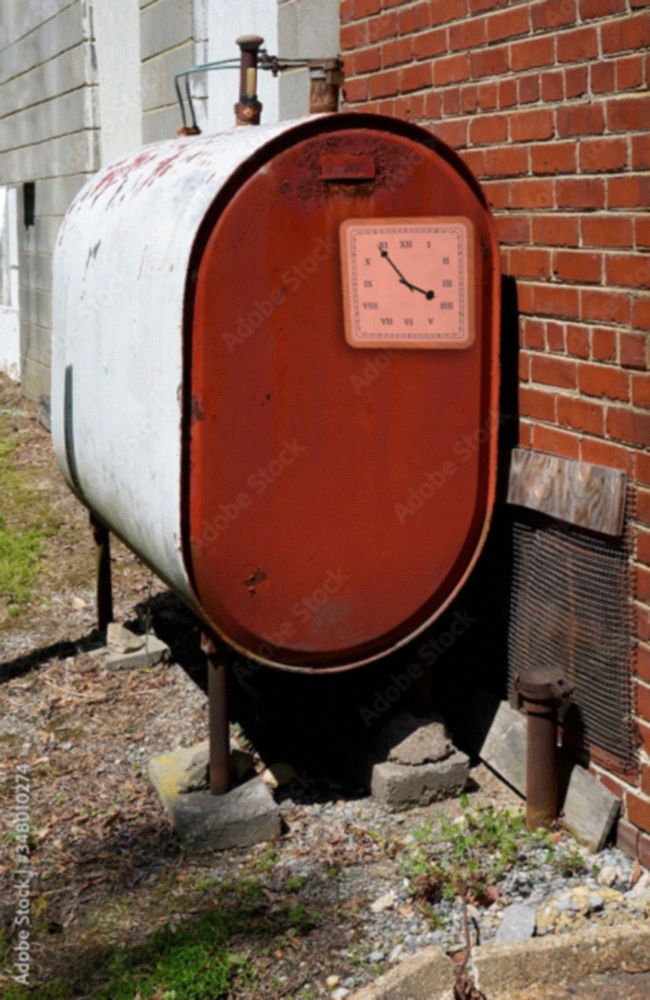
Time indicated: 3h54
